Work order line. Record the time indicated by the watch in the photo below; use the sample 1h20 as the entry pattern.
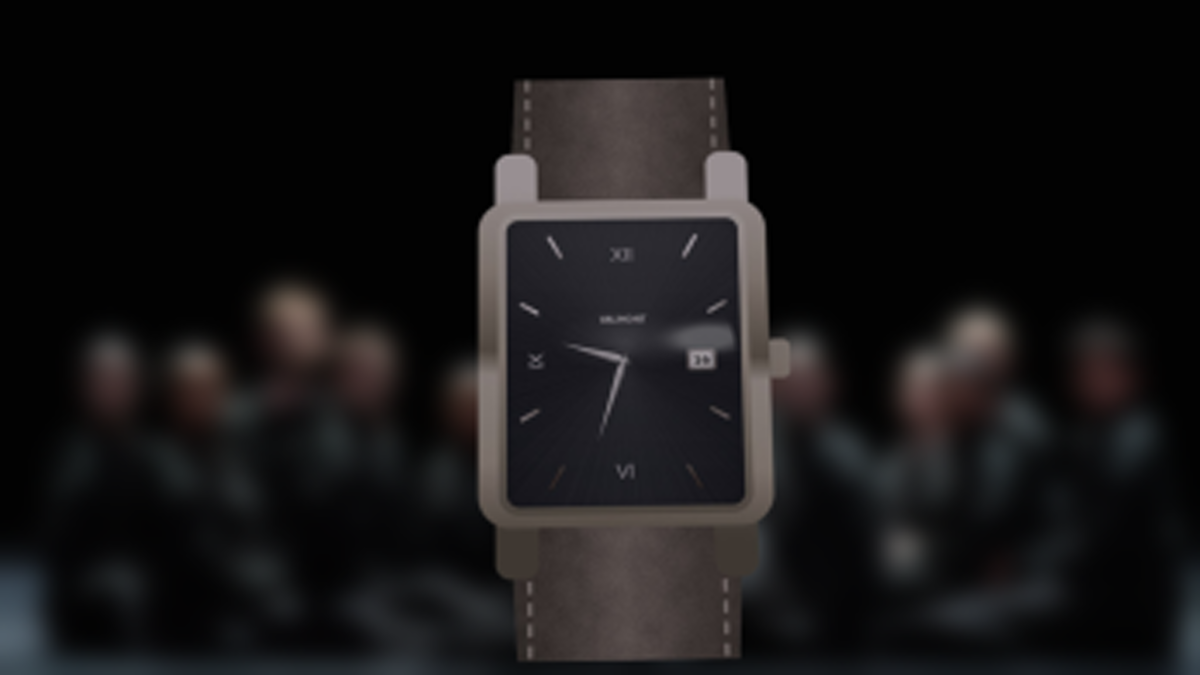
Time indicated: 9h33
